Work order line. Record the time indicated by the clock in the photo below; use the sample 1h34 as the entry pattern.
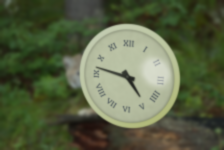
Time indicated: 4h47
